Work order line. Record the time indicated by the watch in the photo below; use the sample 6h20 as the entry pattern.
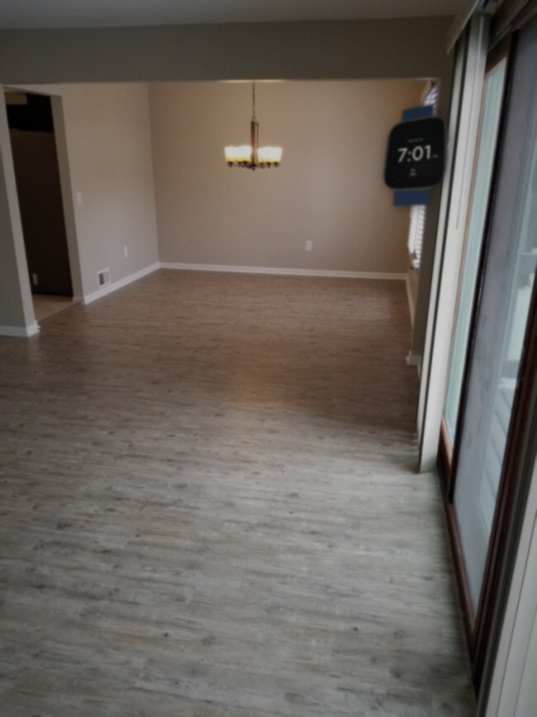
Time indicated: 7h01
